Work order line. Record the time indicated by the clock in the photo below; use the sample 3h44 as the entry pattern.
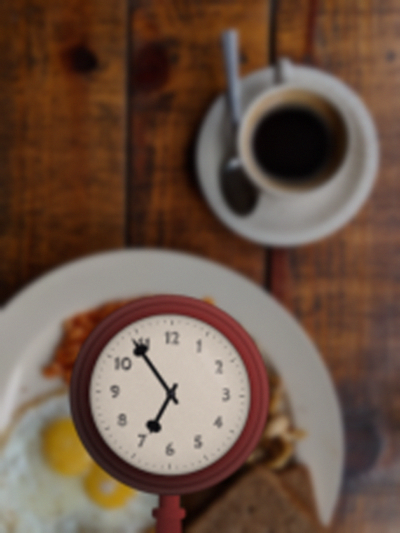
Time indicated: 6h54
